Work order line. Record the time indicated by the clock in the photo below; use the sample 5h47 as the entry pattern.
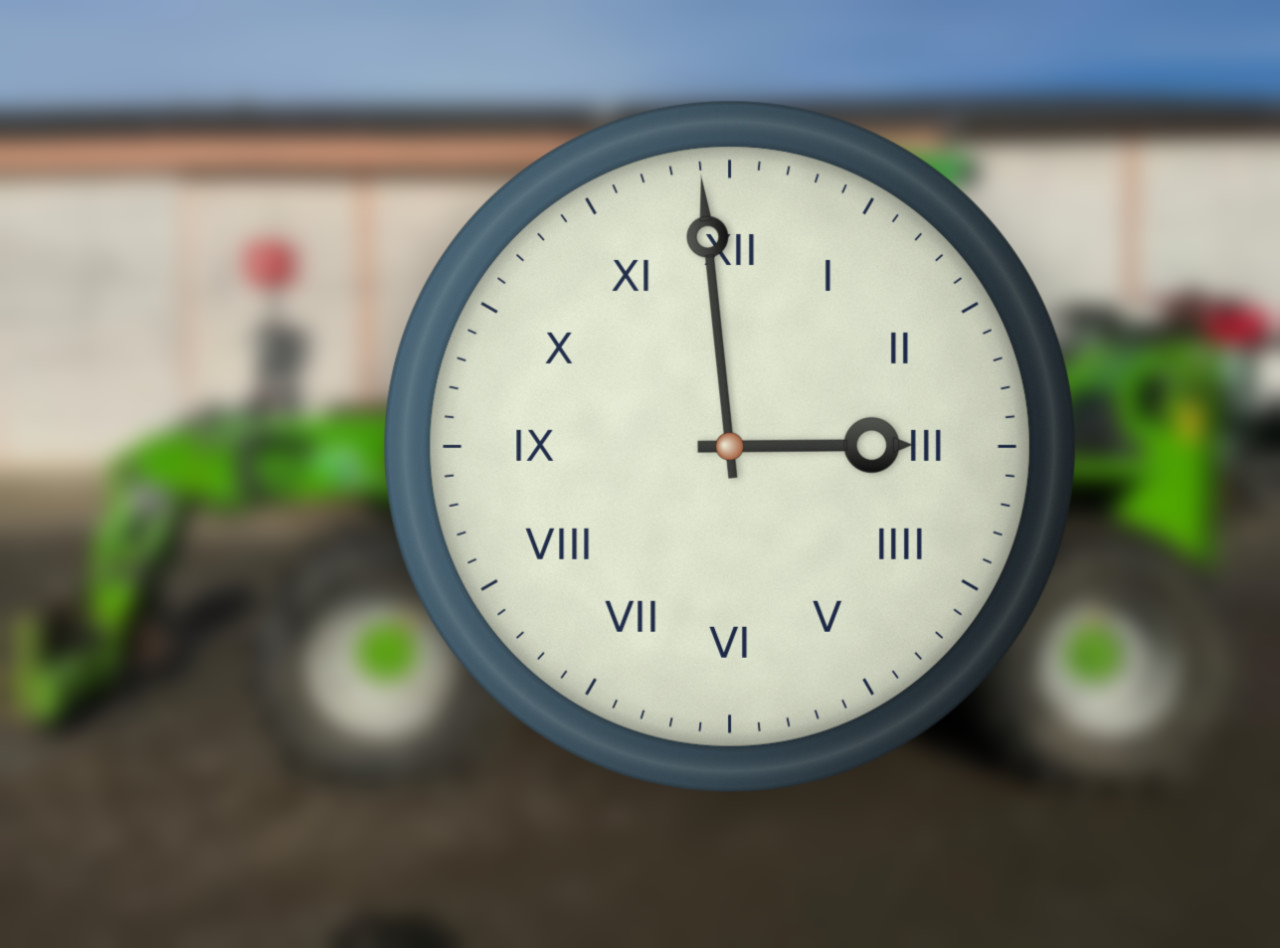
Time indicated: 2h59
